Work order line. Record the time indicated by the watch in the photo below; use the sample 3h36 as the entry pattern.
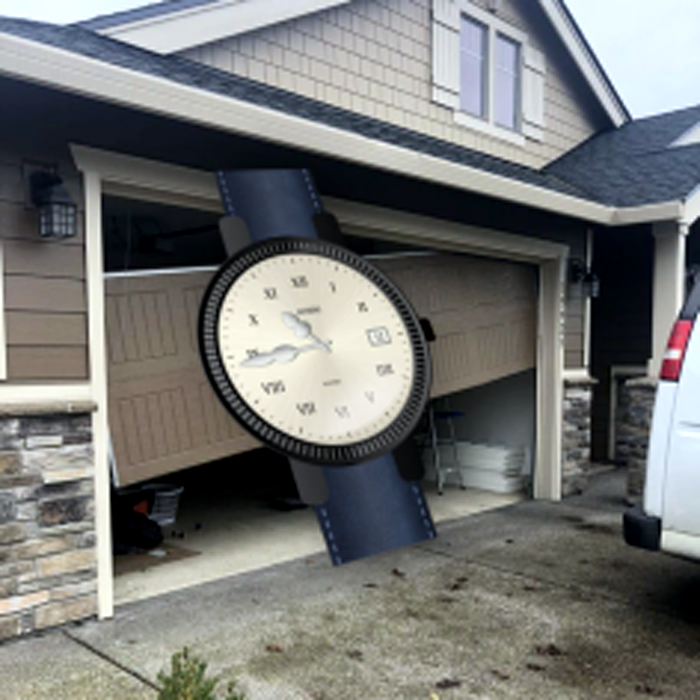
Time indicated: 10h44
